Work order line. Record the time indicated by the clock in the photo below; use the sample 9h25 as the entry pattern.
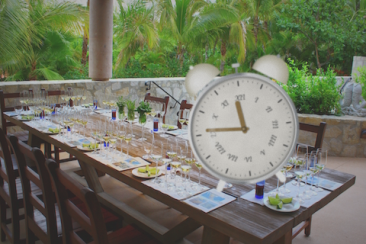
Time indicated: 11h46
